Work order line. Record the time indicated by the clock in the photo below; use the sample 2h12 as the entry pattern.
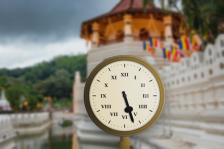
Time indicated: 5h27
